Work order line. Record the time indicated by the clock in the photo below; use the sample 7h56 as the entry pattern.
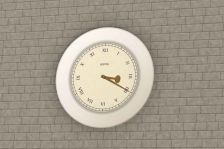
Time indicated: 3h20
